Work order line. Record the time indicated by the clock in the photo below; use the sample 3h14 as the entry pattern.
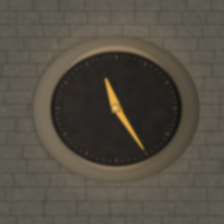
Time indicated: 11h25
